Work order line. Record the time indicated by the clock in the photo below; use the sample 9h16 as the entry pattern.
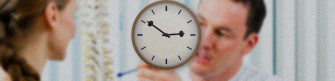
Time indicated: 2h51
